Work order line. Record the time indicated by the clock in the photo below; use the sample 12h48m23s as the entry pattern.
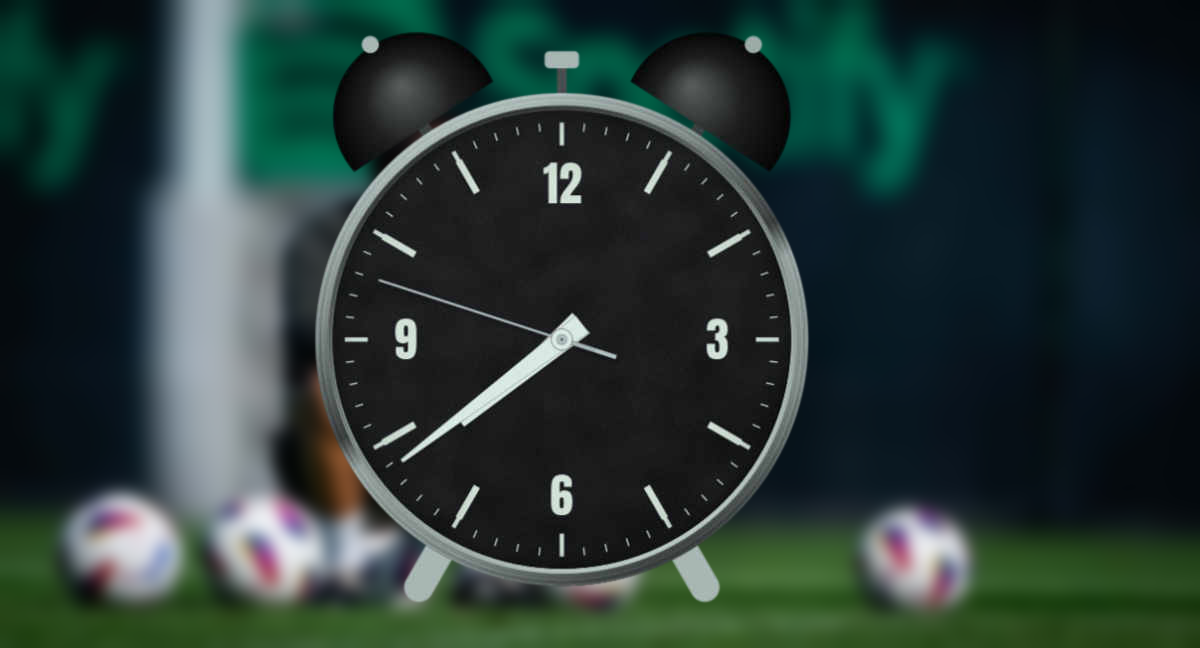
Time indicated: 7h38m48s
